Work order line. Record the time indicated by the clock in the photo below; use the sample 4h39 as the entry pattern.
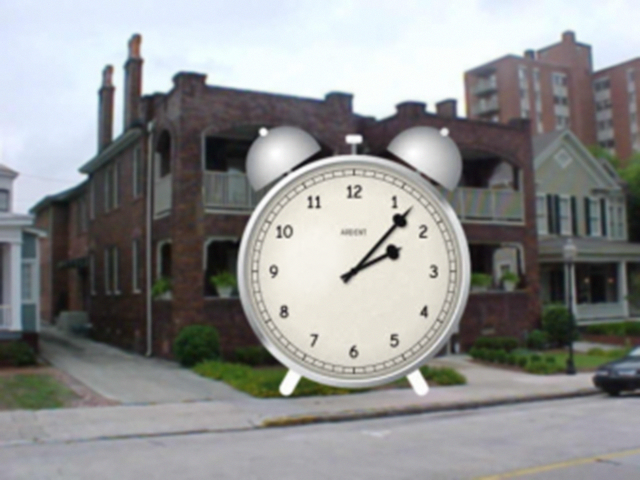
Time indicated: 2h07
